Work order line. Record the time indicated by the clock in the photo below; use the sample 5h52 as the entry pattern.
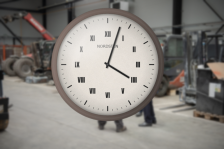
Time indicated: 4h03
